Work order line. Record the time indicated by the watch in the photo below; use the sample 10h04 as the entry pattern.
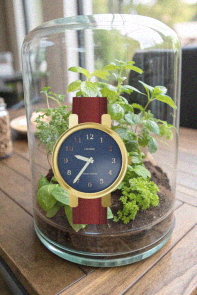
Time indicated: 9h36
